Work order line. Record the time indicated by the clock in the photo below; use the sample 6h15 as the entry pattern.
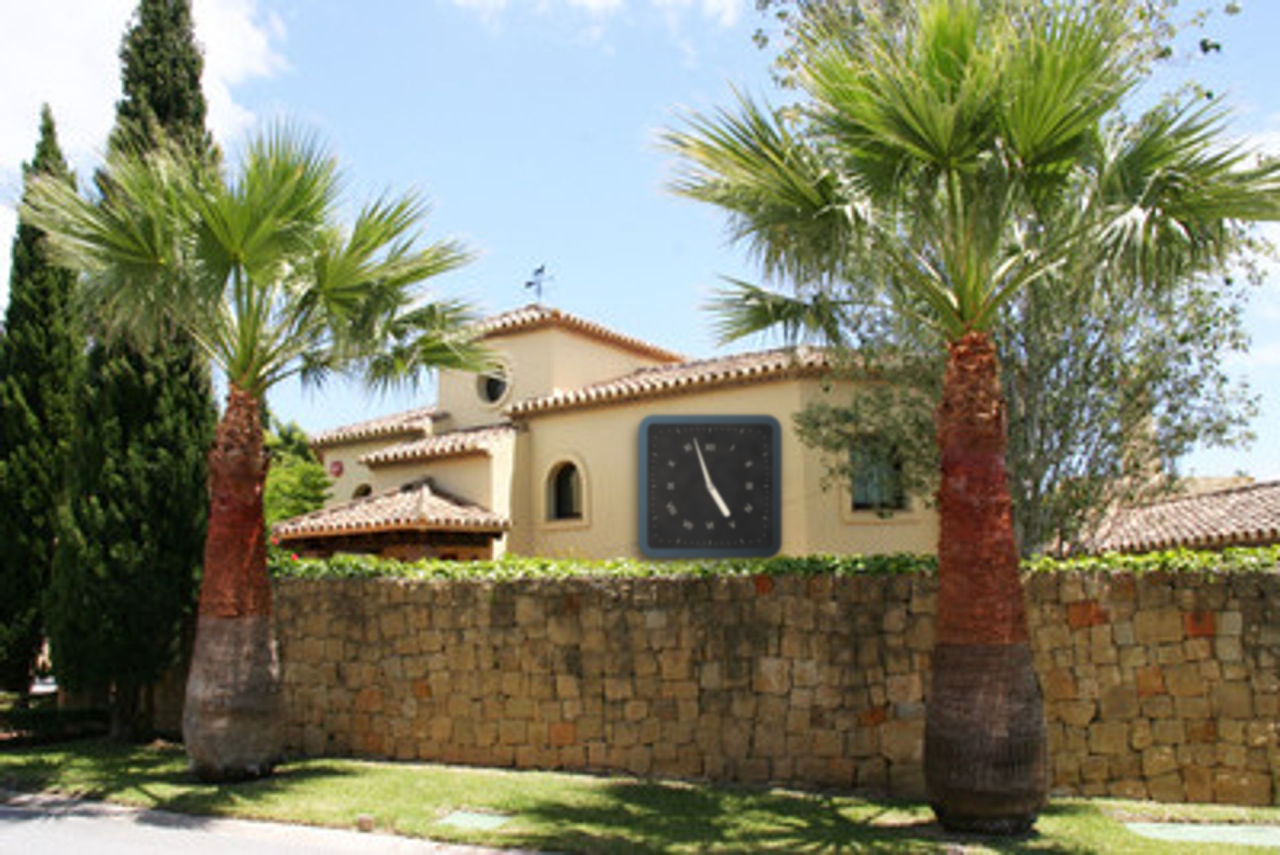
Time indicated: 4h57
